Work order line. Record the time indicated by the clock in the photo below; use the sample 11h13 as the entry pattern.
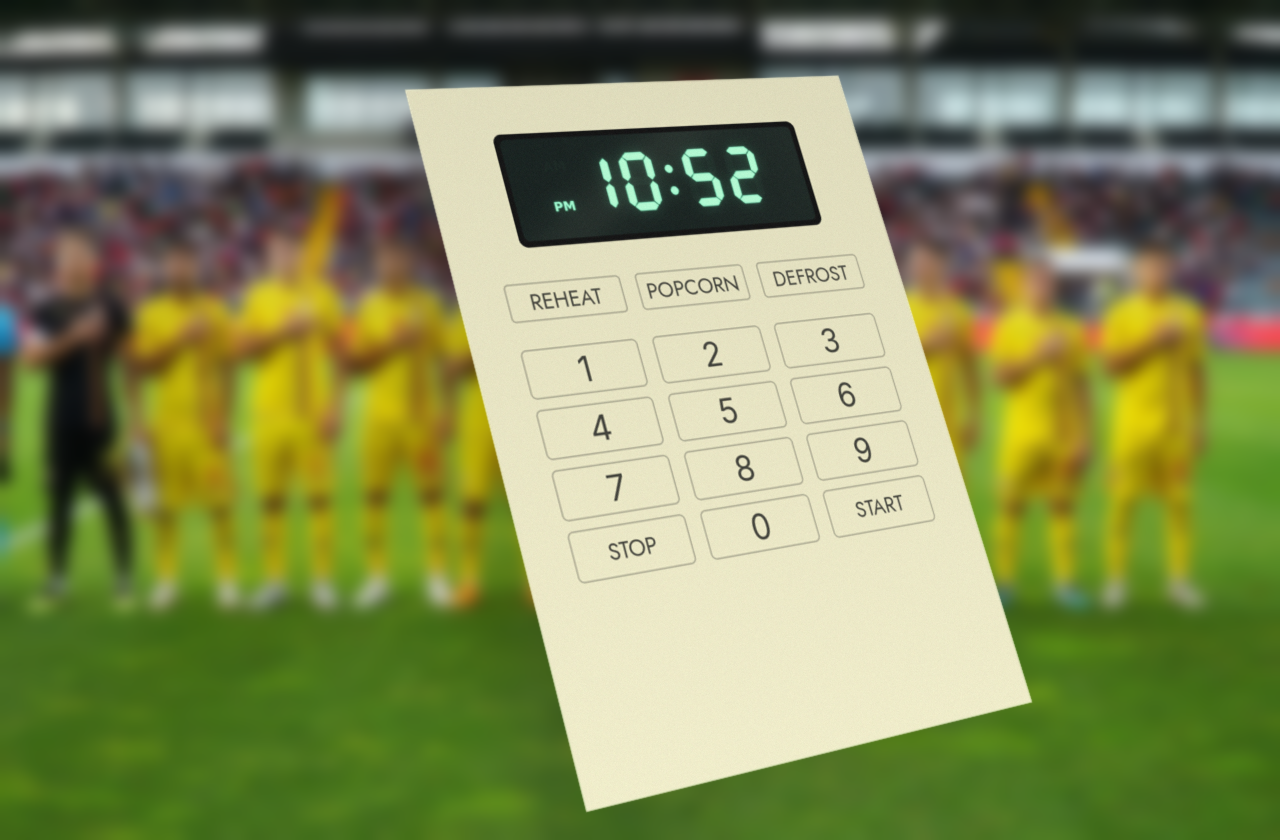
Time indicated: 10h52
